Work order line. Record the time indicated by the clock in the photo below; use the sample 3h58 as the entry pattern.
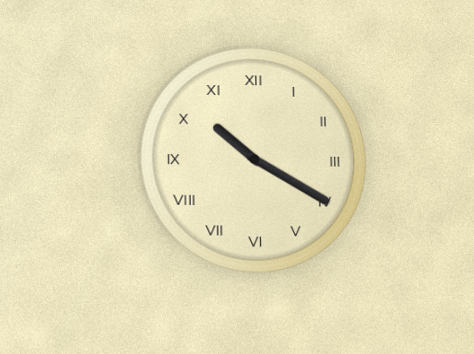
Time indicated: 10h20
